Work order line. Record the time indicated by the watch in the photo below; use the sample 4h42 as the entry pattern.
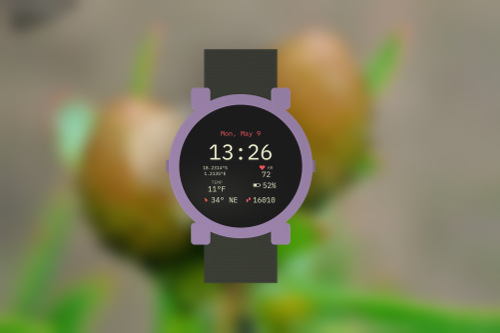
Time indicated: 13h26
